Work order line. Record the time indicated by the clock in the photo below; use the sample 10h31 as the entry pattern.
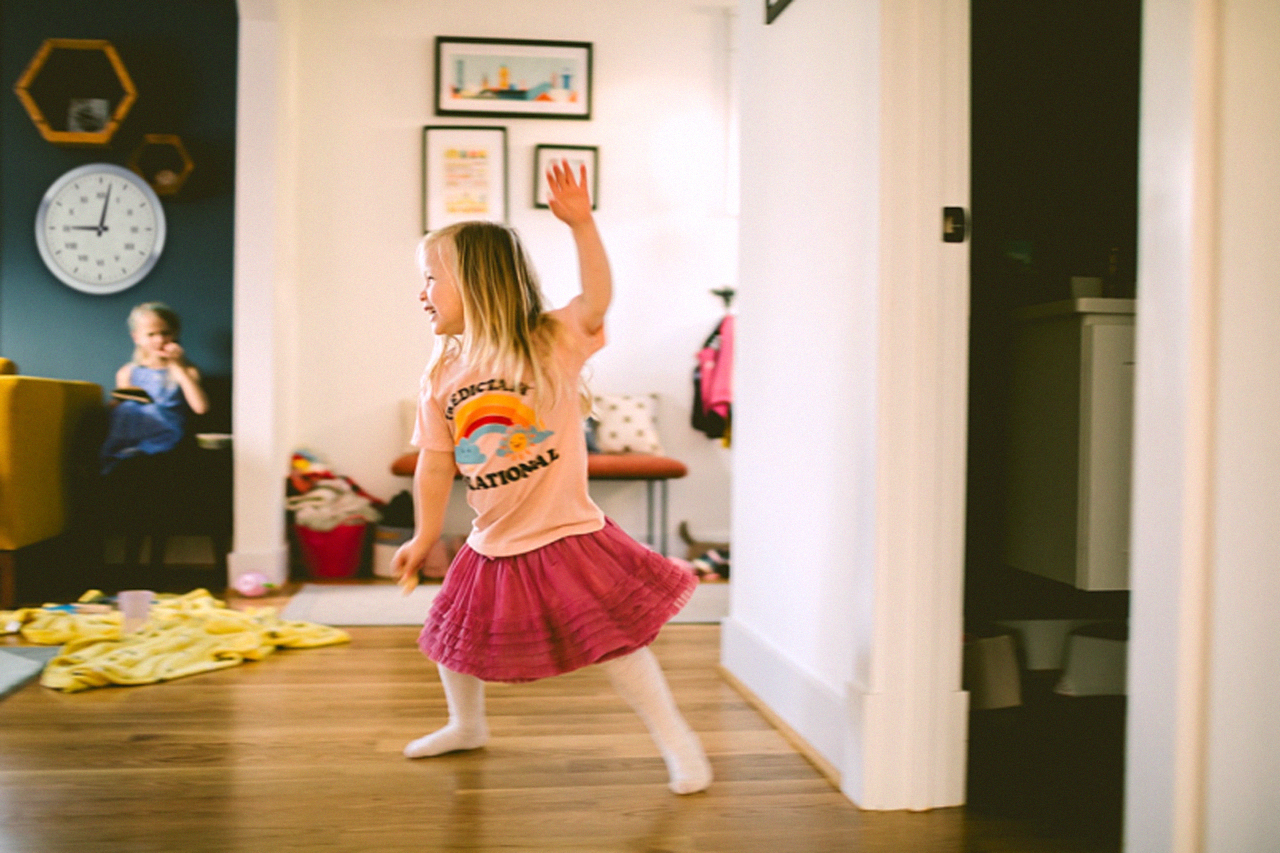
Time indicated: 9h02
